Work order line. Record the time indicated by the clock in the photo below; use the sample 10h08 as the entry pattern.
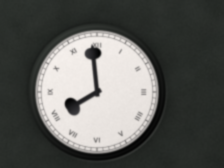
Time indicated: 7h59
